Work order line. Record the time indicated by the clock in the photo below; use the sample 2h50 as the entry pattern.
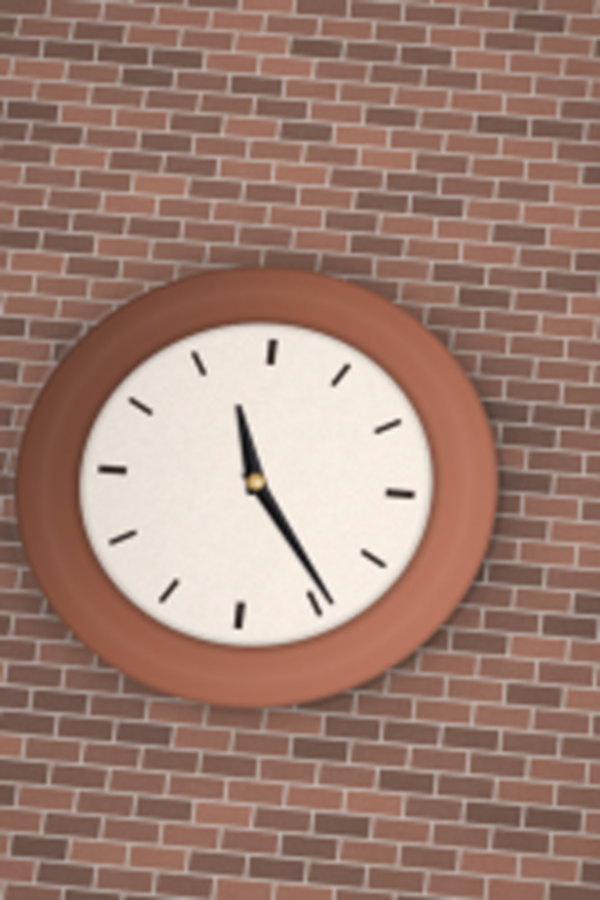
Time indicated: 11h24
